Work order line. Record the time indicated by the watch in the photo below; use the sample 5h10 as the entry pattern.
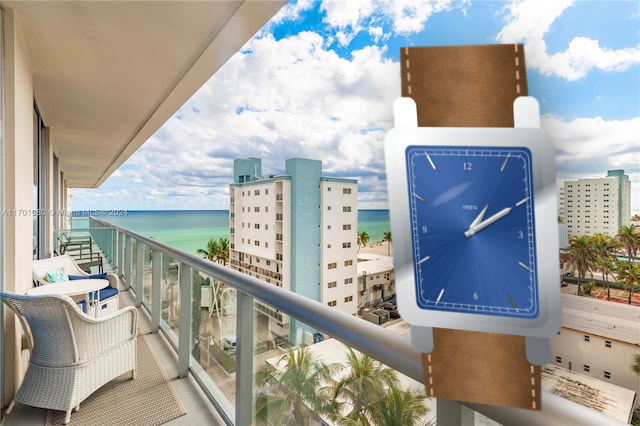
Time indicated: 1h10
